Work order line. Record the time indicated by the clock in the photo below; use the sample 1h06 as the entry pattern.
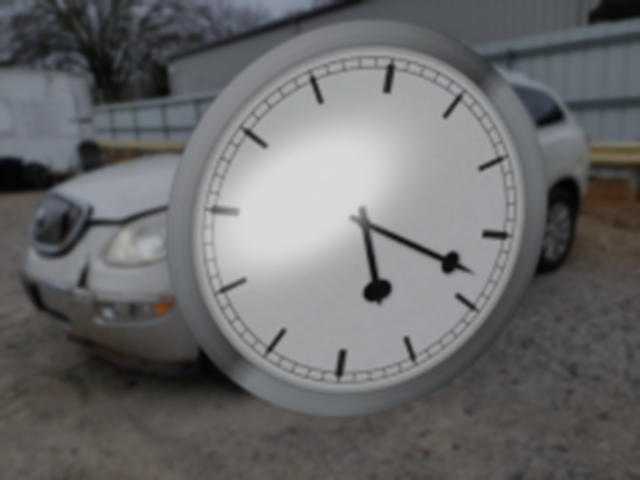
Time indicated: 5h18
